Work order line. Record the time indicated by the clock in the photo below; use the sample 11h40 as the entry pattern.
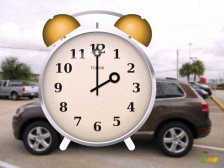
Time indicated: 2h00
